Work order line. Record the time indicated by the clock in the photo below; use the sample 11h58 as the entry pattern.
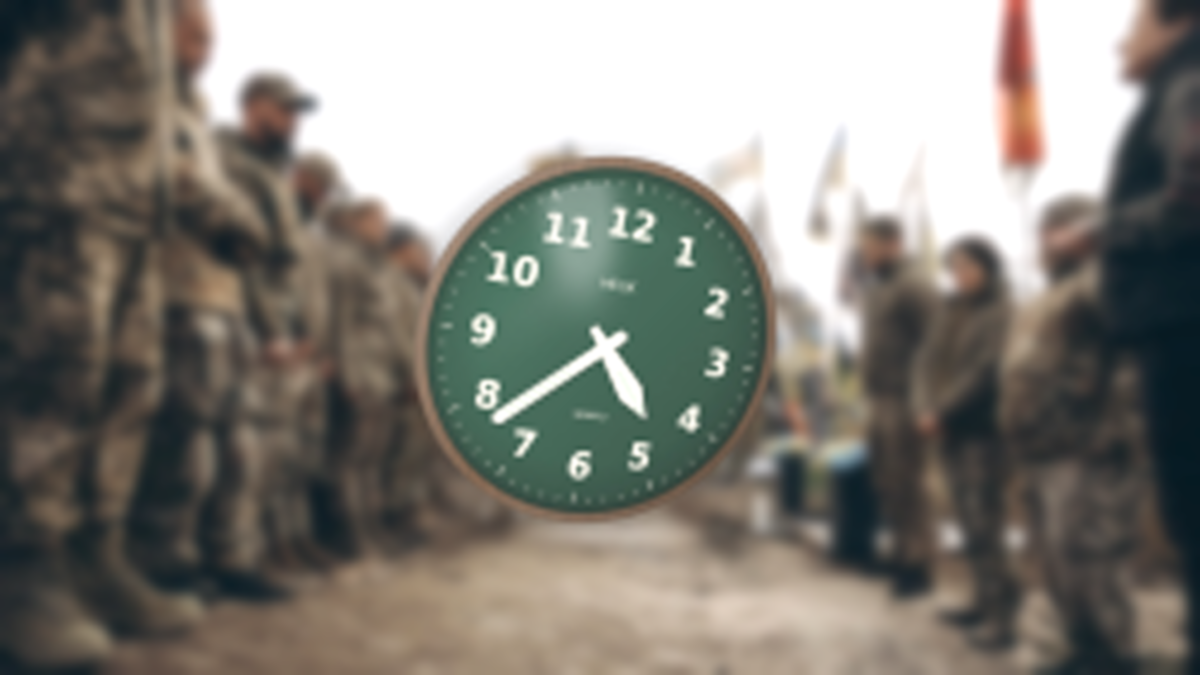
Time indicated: 4h38
